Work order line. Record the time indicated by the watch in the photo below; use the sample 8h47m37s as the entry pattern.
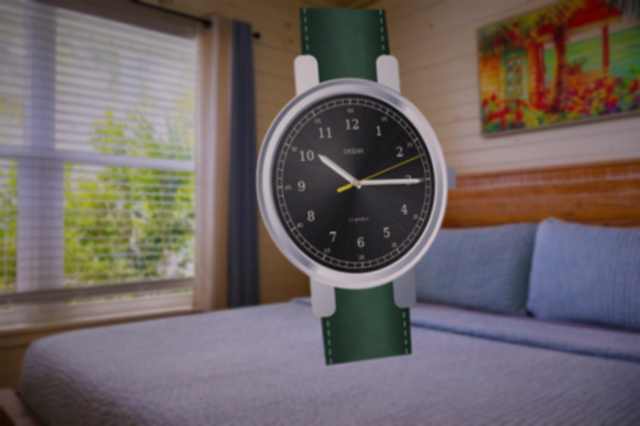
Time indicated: 10h15m12s
